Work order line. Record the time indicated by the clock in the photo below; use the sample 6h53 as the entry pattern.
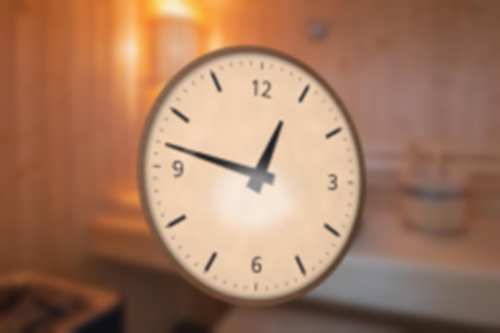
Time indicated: 12h47
